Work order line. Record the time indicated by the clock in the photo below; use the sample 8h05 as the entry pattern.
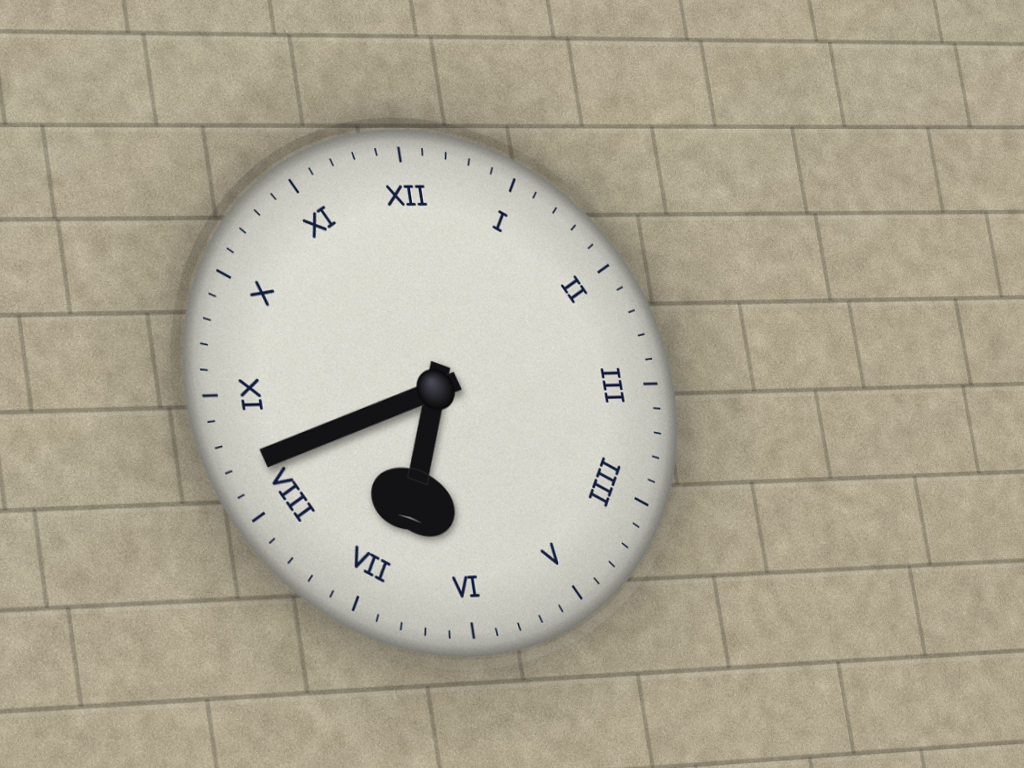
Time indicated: 6h42
